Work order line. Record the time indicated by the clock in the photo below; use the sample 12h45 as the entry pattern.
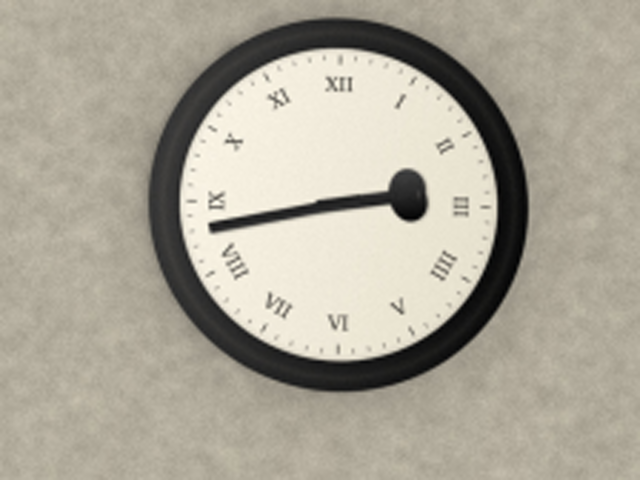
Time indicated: 2h43
